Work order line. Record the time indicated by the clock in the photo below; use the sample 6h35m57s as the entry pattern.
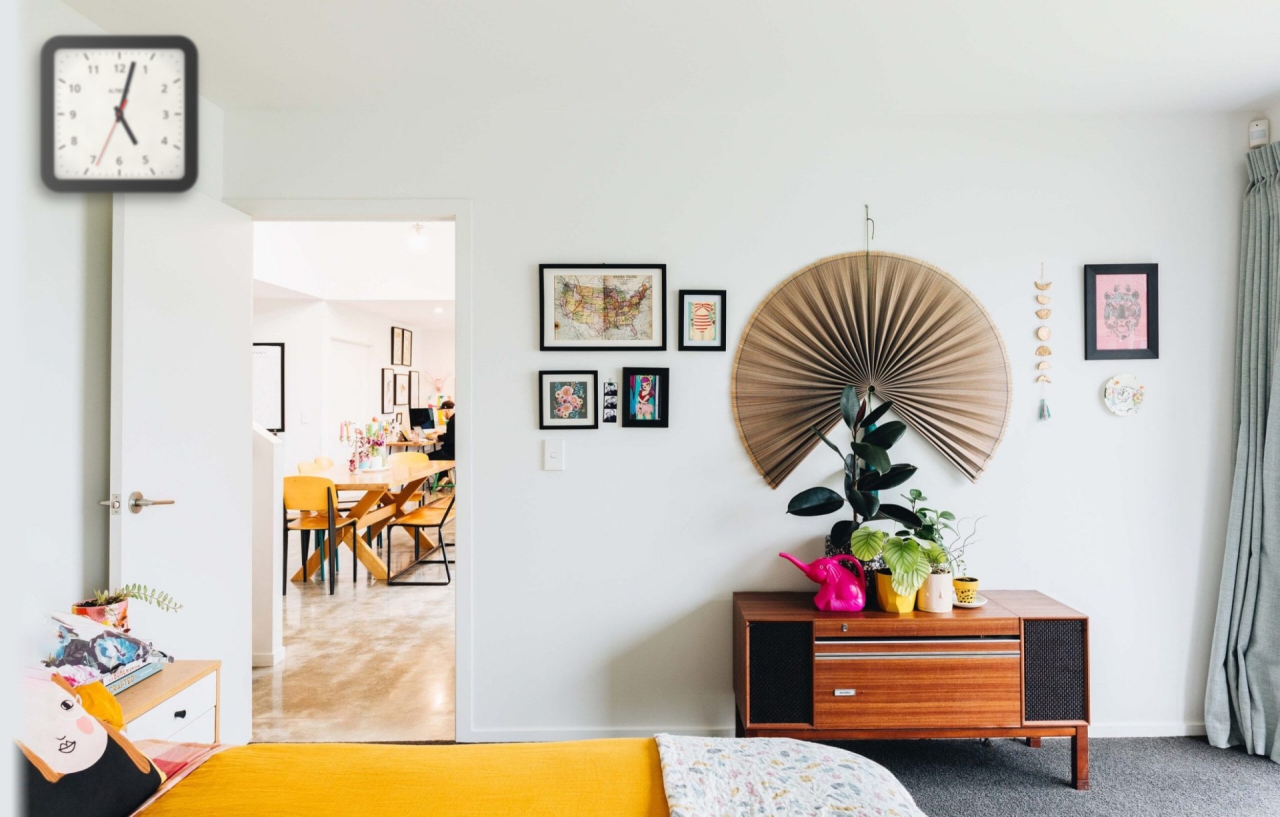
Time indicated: 5h02m34s
